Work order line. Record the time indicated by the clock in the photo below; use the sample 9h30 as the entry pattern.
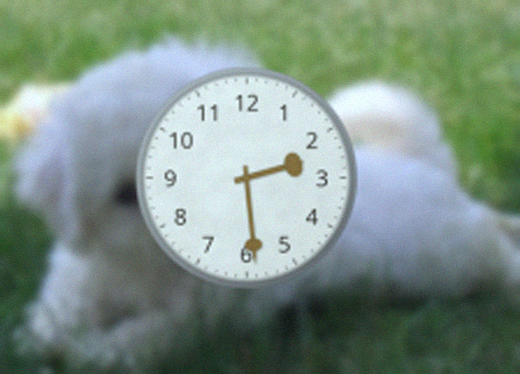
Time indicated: 2h29
